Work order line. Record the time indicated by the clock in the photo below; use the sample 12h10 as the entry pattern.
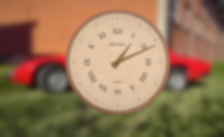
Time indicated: 1h11
